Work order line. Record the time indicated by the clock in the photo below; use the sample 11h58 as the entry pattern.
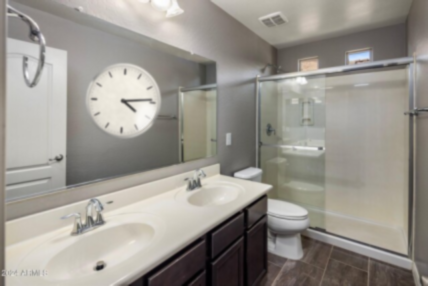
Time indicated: 4h14
